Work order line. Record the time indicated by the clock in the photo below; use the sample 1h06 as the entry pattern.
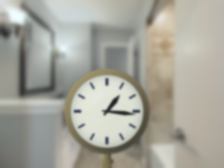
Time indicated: 1h16
